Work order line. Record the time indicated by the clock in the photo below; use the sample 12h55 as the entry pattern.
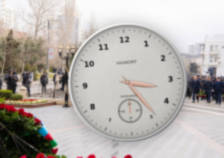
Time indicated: 3h24
